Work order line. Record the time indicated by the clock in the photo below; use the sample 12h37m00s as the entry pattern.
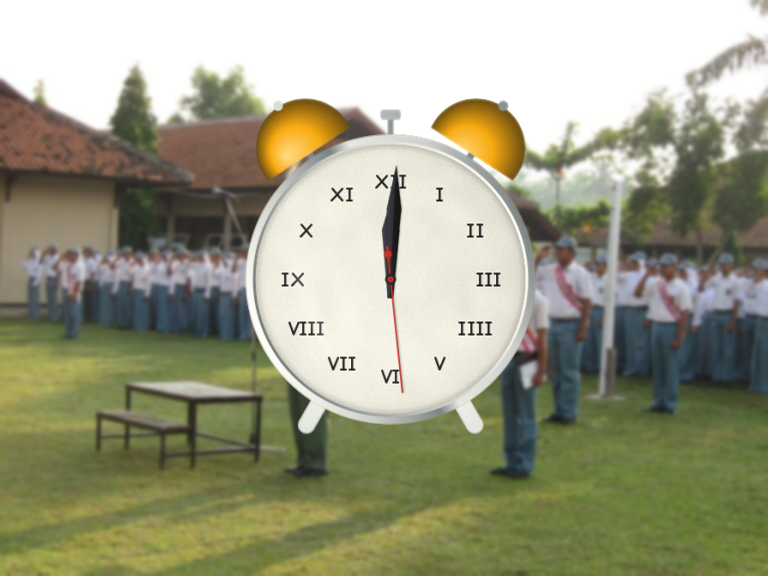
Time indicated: 12h00m29s
